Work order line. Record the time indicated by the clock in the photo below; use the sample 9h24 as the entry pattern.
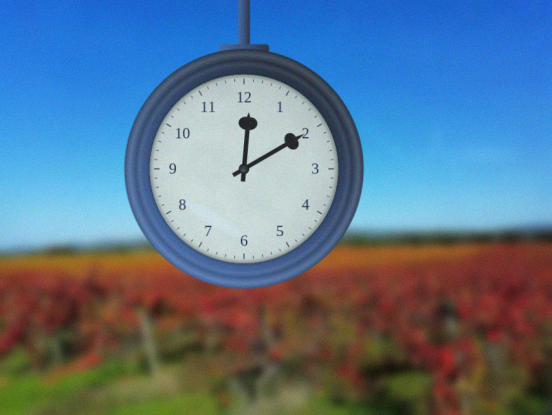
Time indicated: 12h10
